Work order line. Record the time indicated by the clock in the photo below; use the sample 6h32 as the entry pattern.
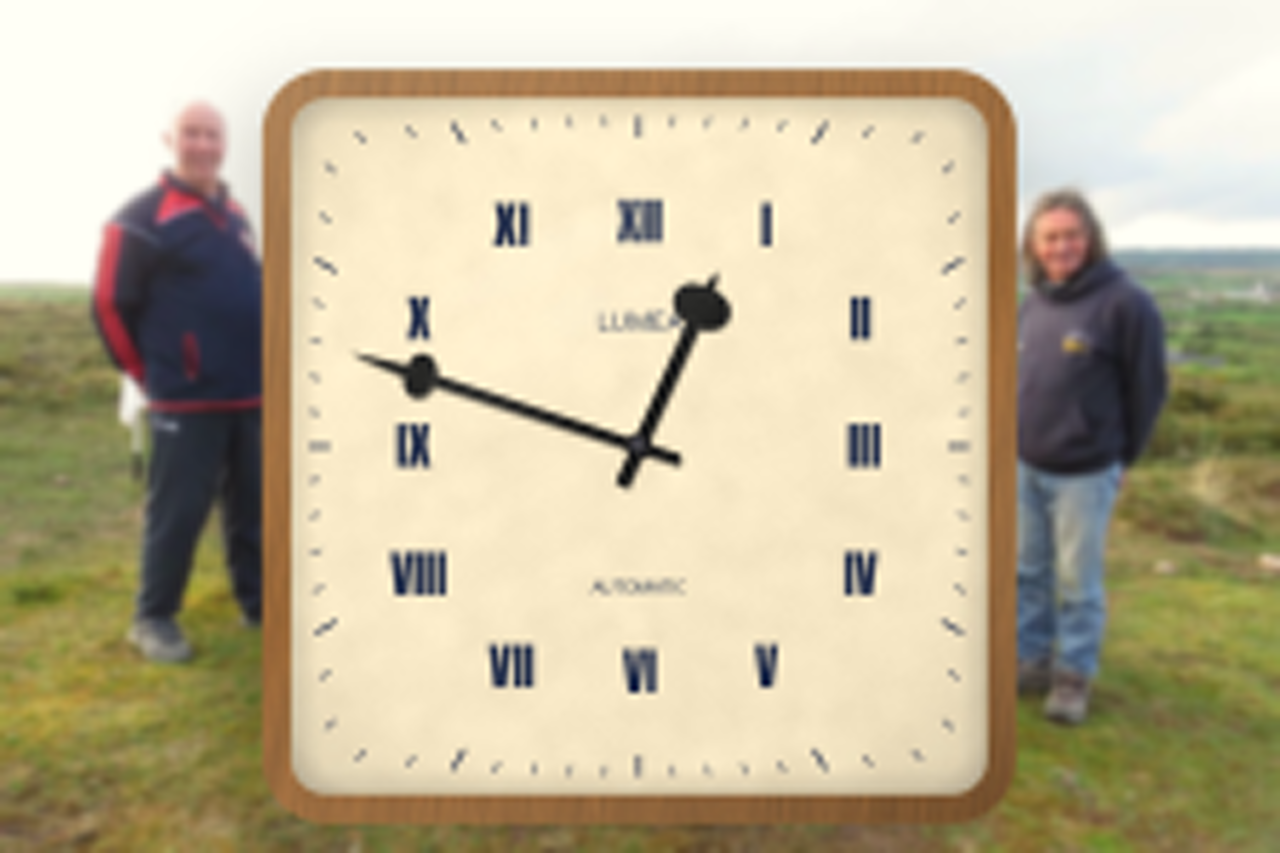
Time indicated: 12h48
